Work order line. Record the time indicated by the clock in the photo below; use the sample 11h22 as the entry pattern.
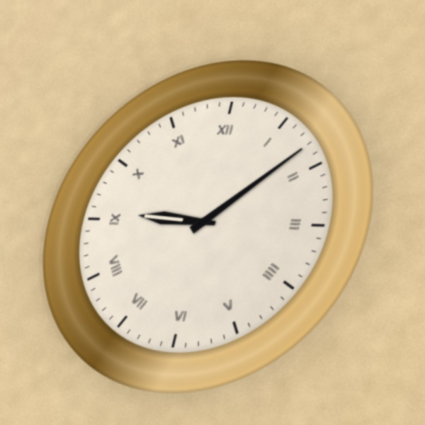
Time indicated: 9h08
